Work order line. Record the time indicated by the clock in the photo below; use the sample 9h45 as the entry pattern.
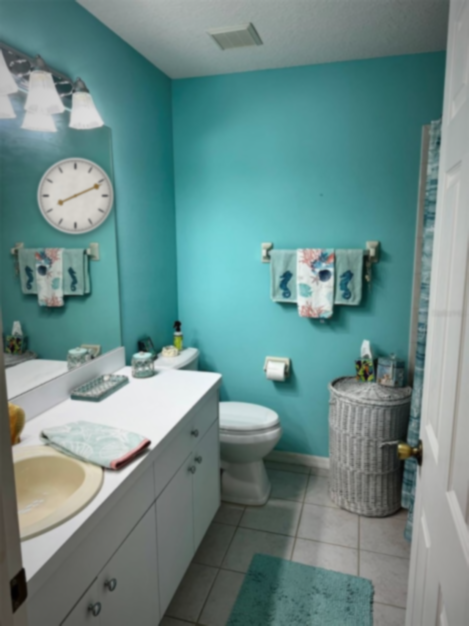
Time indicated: 8h11
